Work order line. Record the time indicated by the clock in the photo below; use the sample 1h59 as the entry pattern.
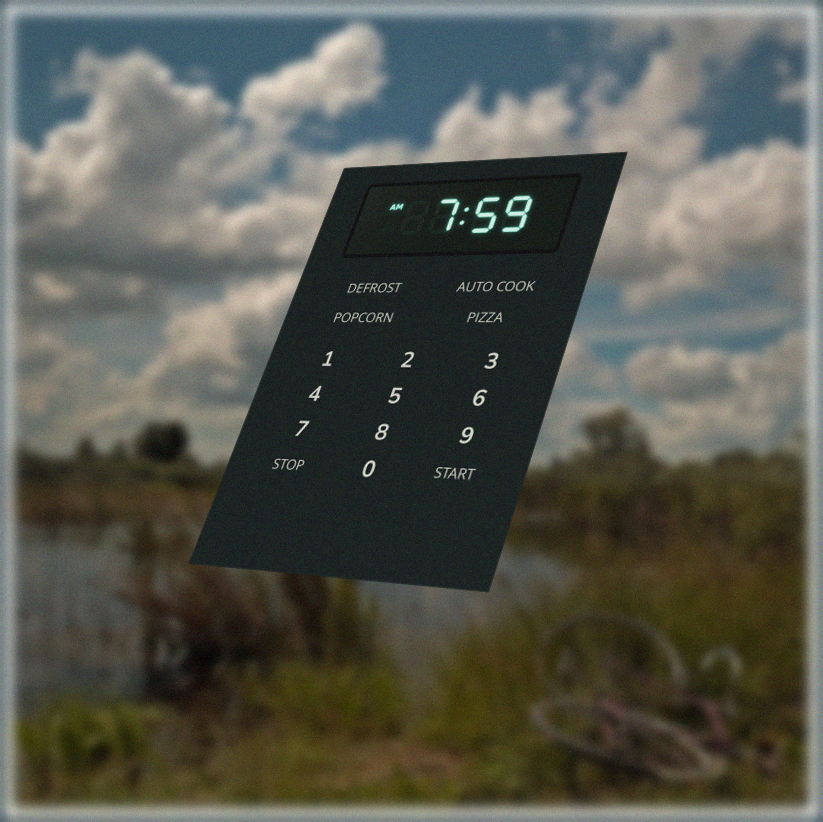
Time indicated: 7h59
